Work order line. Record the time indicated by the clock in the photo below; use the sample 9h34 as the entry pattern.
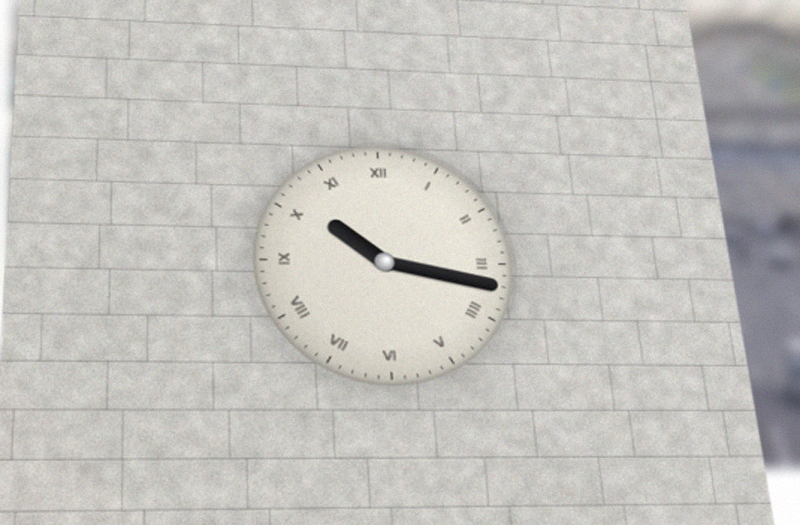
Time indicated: 10h17
